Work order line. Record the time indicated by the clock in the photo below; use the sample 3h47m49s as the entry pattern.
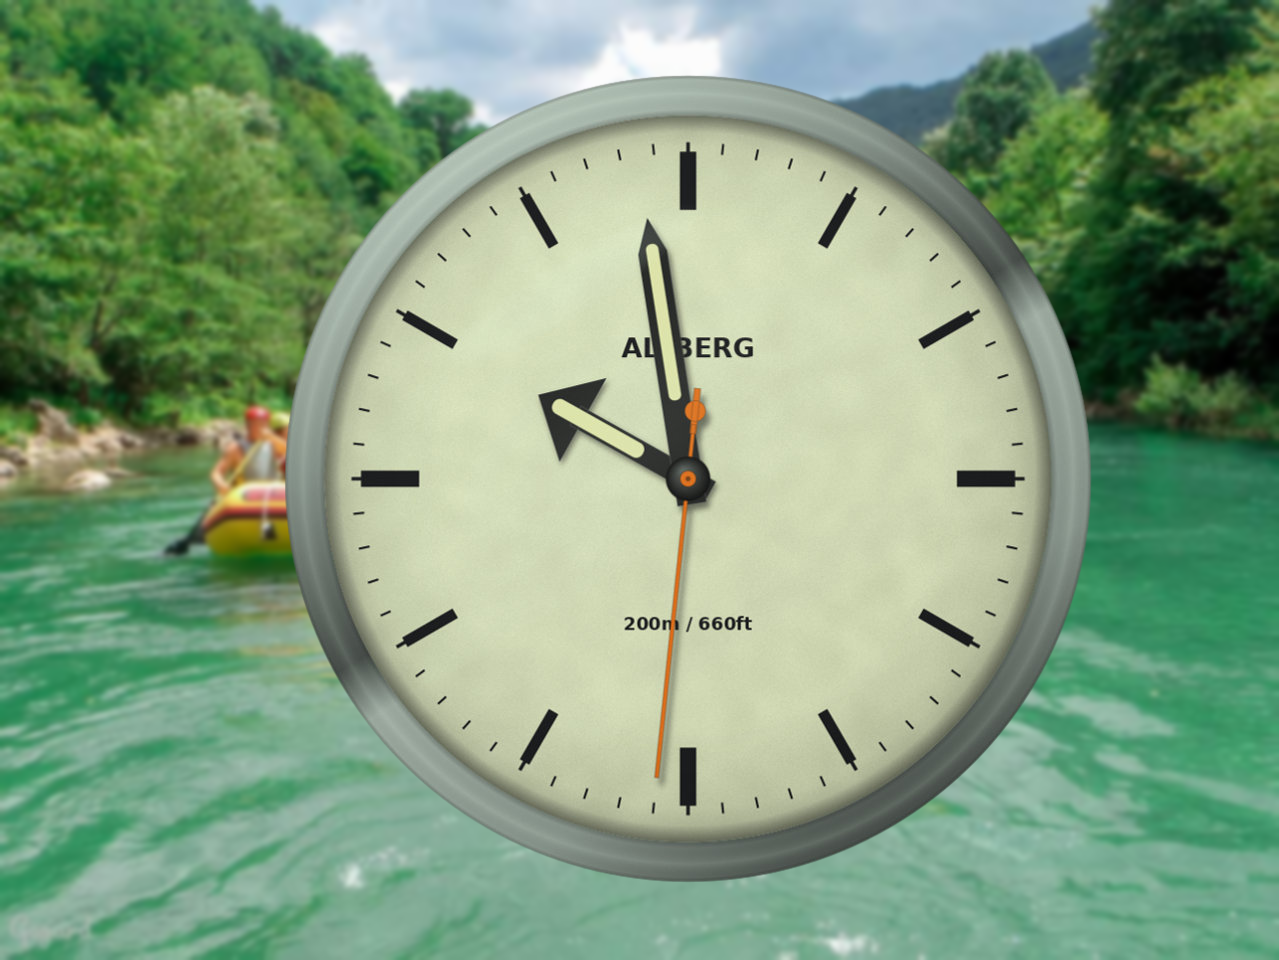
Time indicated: 9h58m31s
